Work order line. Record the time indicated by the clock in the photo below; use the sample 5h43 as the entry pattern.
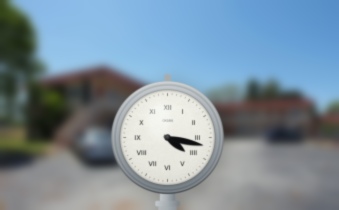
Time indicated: 4h17
